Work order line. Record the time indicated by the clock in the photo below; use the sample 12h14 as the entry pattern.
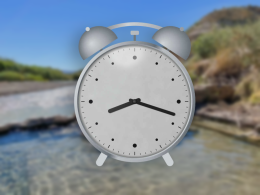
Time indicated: 8h18
